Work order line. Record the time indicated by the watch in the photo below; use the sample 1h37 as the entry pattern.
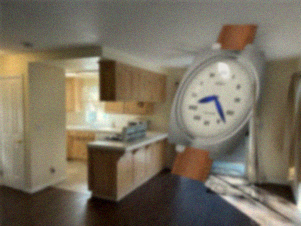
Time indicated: 8h23
